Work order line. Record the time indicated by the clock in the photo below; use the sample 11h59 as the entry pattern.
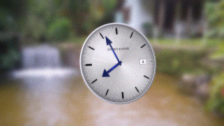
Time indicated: 7h56
